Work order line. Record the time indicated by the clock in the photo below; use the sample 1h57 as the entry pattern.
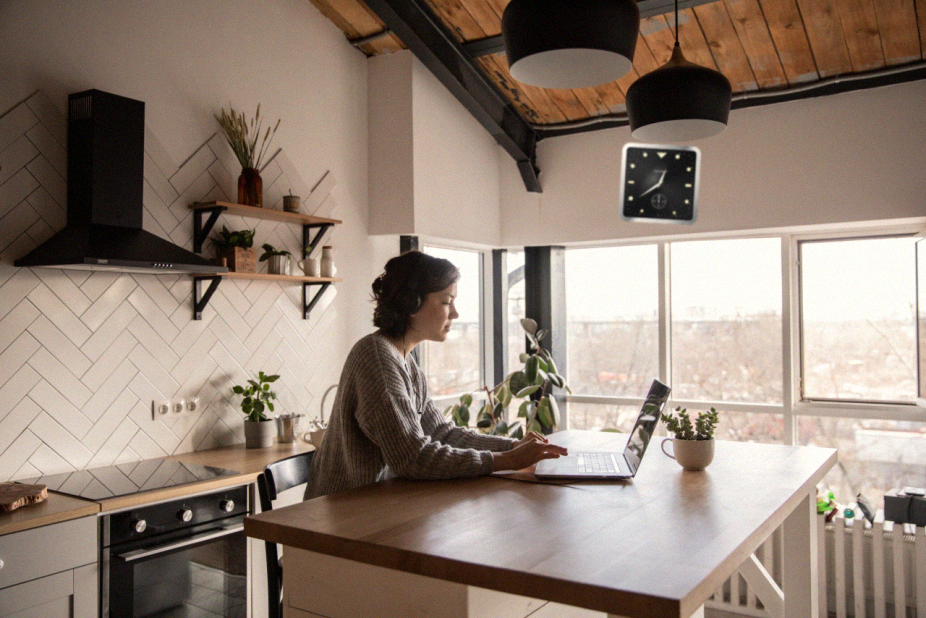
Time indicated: 12h39
